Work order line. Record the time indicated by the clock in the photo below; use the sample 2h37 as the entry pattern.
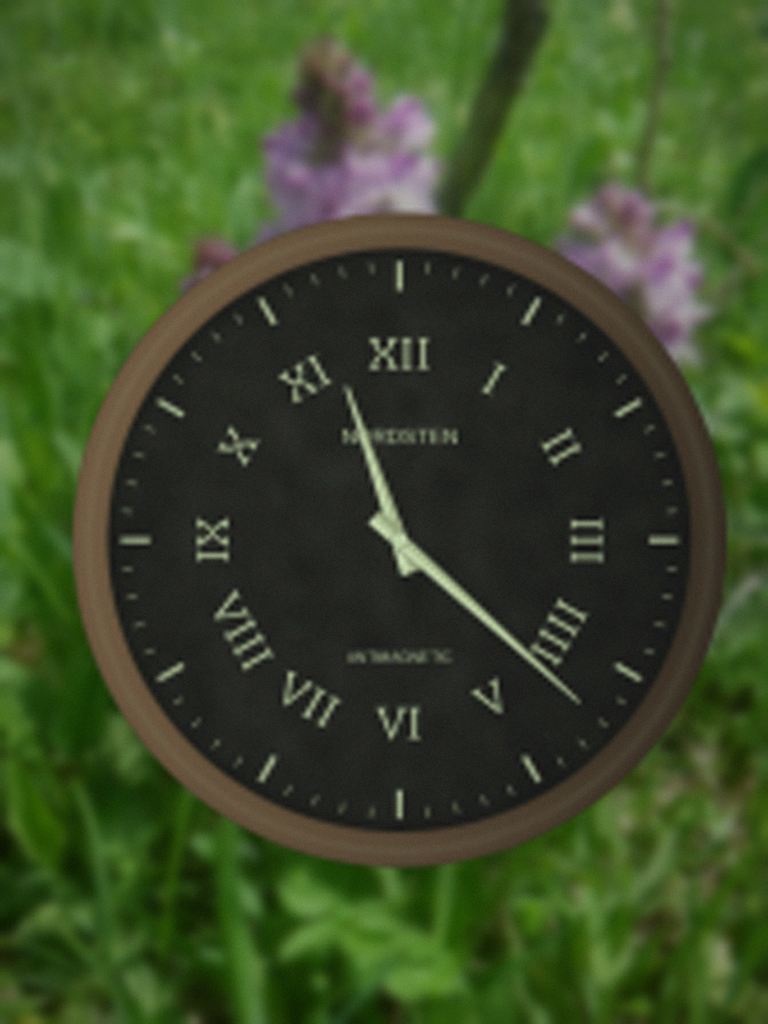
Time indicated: 11h22
